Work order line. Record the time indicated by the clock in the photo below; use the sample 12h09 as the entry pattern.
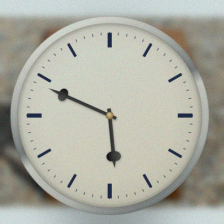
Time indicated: 5h49
